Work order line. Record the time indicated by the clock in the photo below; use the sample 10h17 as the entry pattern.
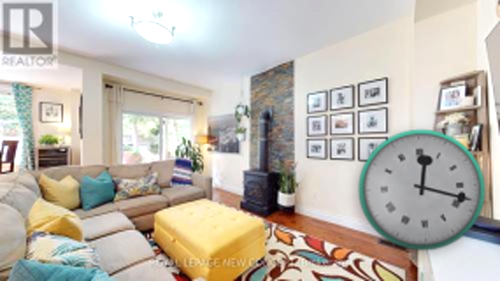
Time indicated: 12h18
